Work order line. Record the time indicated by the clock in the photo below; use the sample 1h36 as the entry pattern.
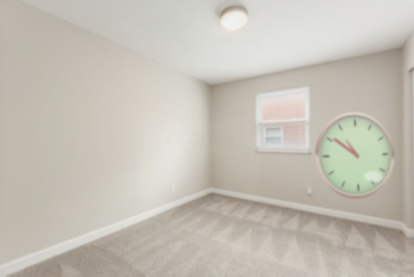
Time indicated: 10h51
